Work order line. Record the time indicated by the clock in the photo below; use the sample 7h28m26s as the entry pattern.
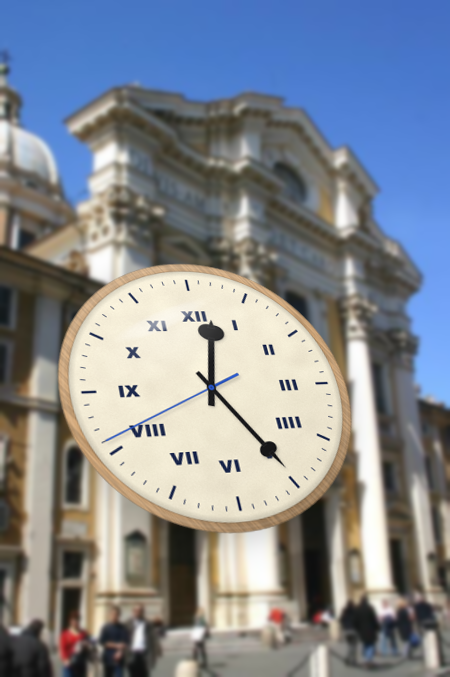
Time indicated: 12h24m41s
